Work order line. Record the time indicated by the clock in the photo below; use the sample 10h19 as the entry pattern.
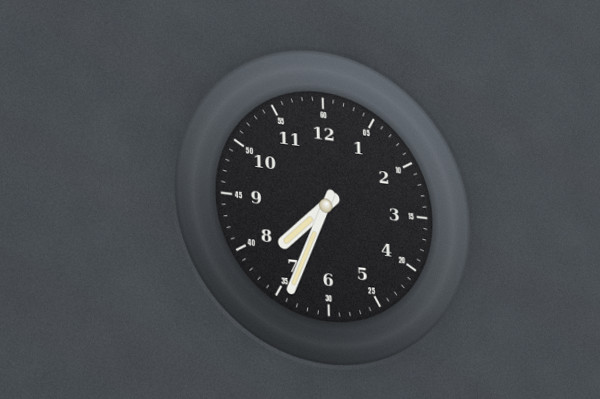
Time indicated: 7h34
